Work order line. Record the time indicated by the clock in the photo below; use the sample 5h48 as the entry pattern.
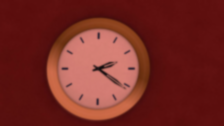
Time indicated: 2h21
